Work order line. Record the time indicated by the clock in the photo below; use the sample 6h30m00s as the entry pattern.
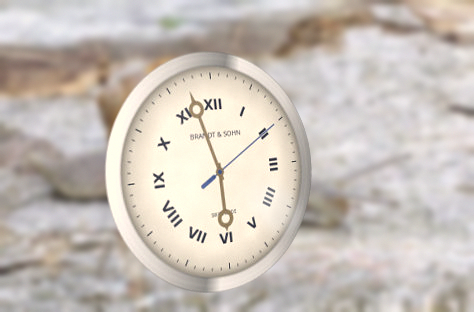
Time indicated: 5h57m10s
